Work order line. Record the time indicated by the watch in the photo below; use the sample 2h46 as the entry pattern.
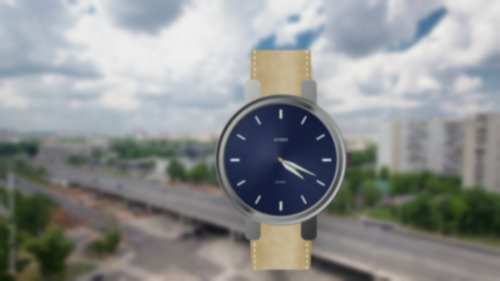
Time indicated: 4h19
